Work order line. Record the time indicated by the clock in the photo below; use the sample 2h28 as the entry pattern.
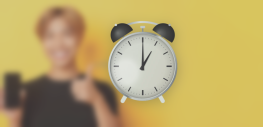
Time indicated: 1h00
